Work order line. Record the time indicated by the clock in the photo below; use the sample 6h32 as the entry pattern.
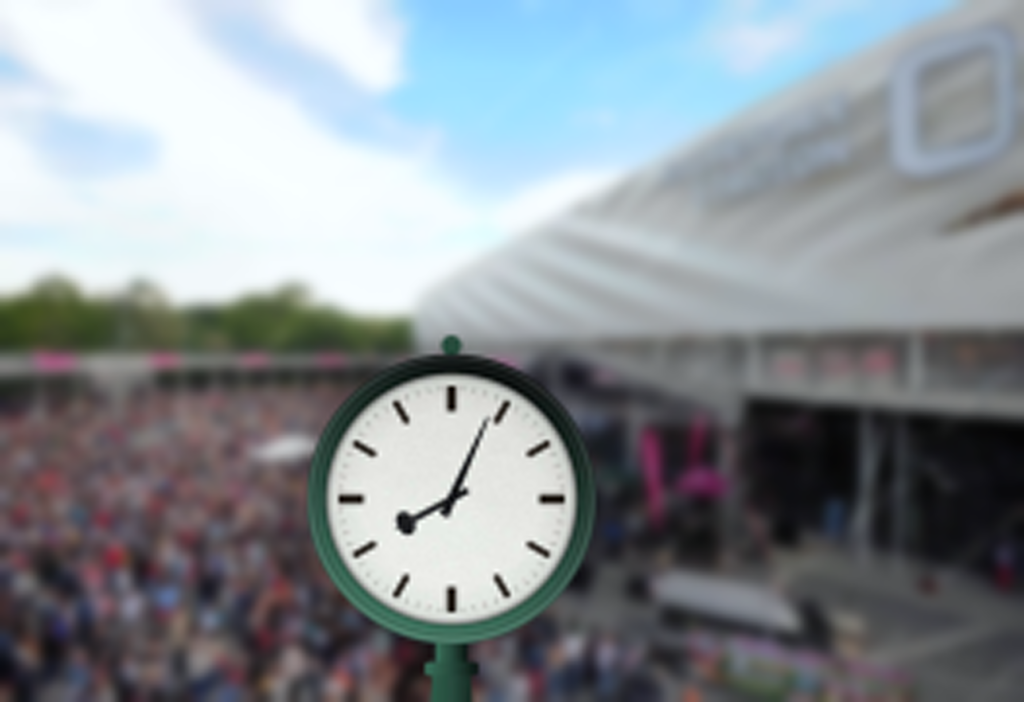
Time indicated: 8h04
